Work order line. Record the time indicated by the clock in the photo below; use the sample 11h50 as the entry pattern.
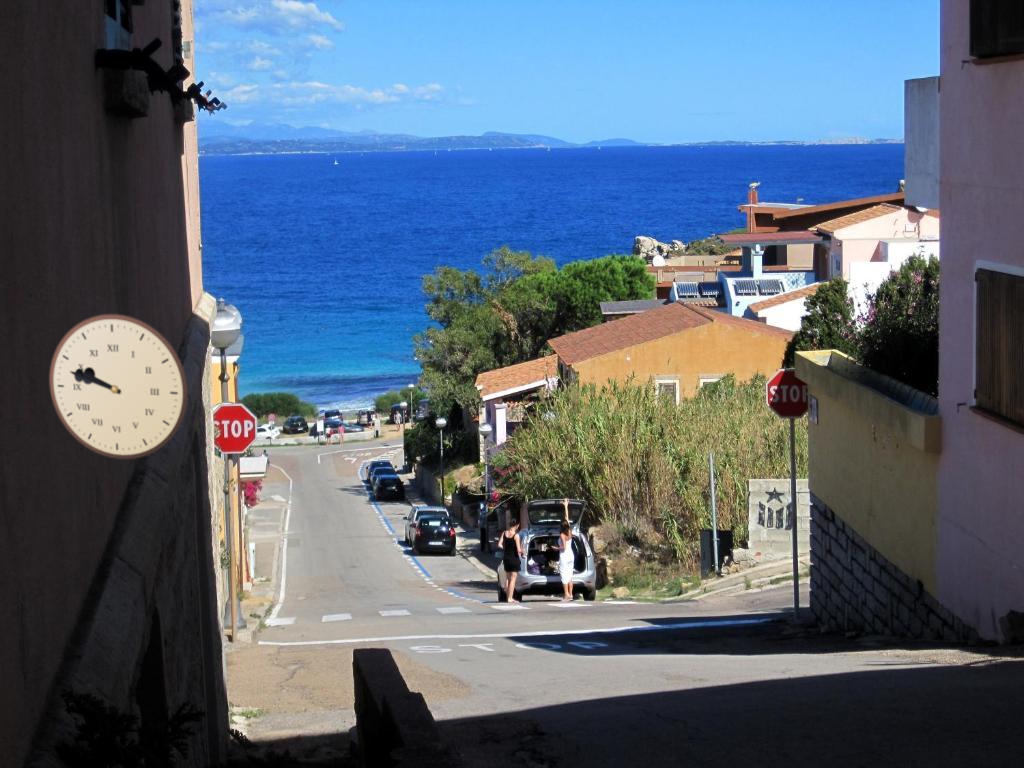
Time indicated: 9h48
